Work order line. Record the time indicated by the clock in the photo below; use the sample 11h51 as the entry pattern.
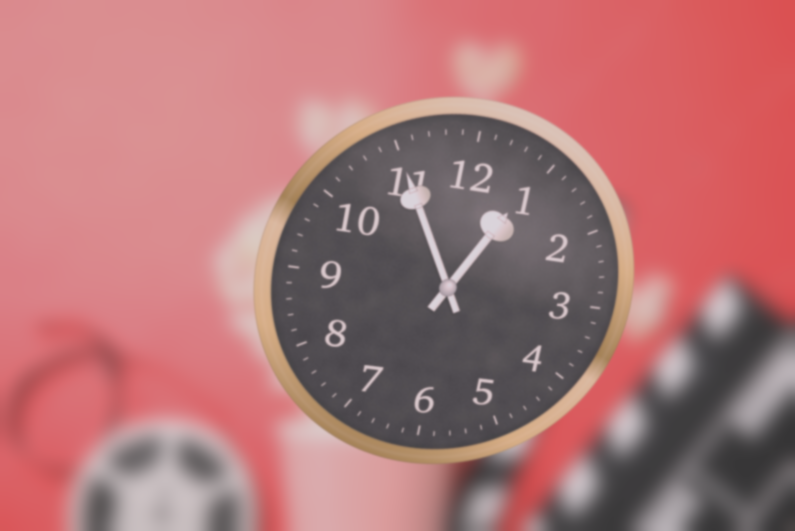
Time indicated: 12h55
